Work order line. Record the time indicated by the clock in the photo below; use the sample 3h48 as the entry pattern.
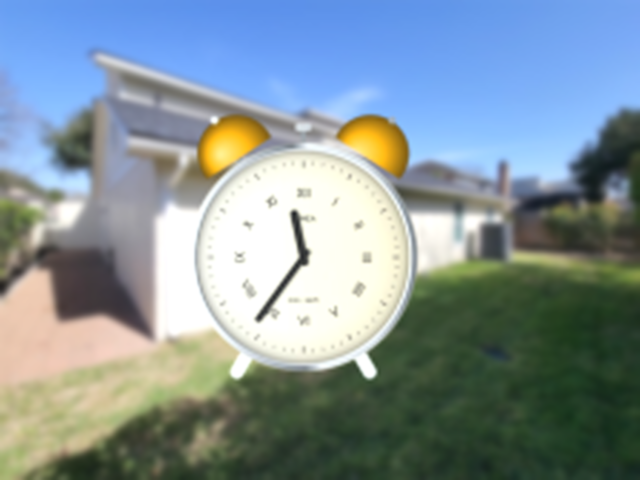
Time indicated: 11h36
